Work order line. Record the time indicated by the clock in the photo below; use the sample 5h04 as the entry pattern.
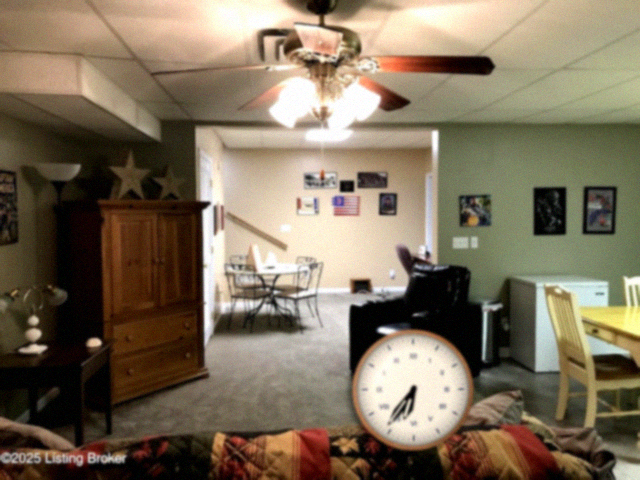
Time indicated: 6h36
